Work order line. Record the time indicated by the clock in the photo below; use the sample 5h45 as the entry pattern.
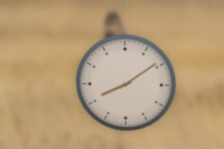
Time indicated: 8h09
